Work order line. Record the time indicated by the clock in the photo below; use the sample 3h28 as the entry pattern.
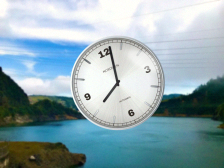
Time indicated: 8h02
